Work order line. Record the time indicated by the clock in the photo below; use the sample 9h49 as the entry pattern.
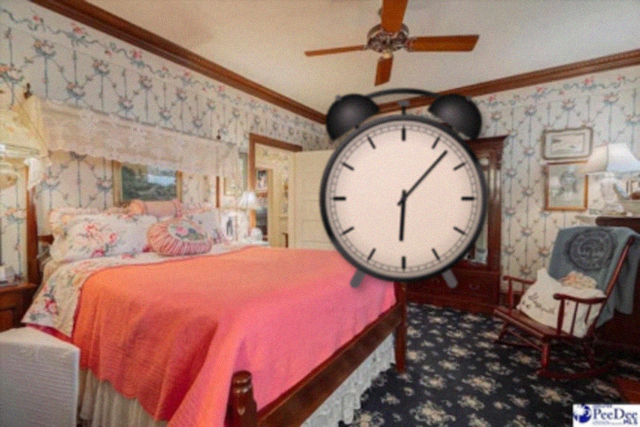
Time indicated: 6h07
